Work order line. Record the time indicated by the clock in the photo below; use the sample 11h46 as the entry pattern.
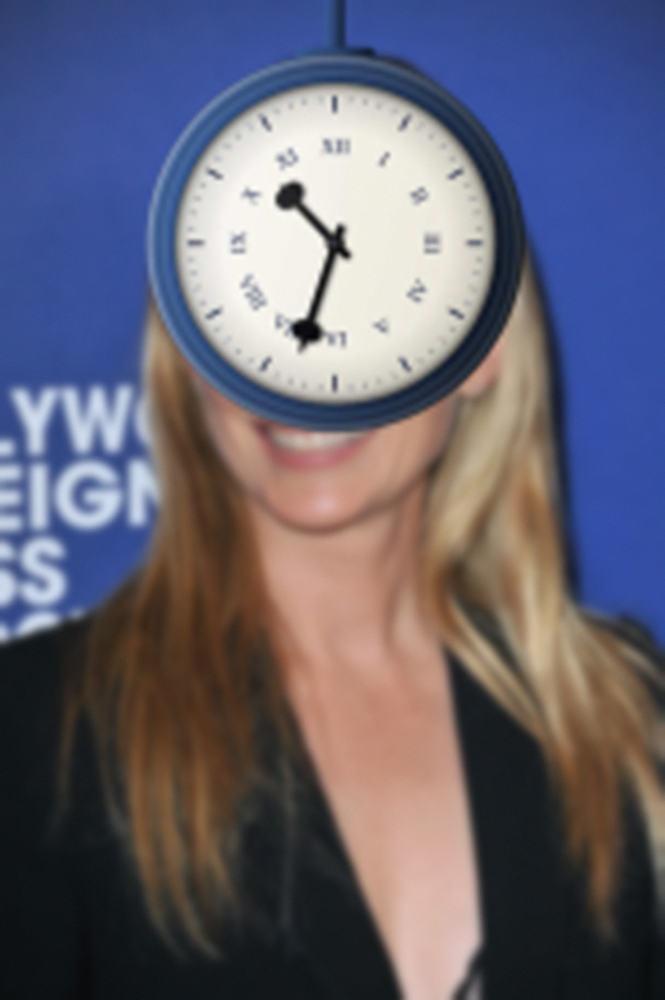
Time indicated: 10h33
